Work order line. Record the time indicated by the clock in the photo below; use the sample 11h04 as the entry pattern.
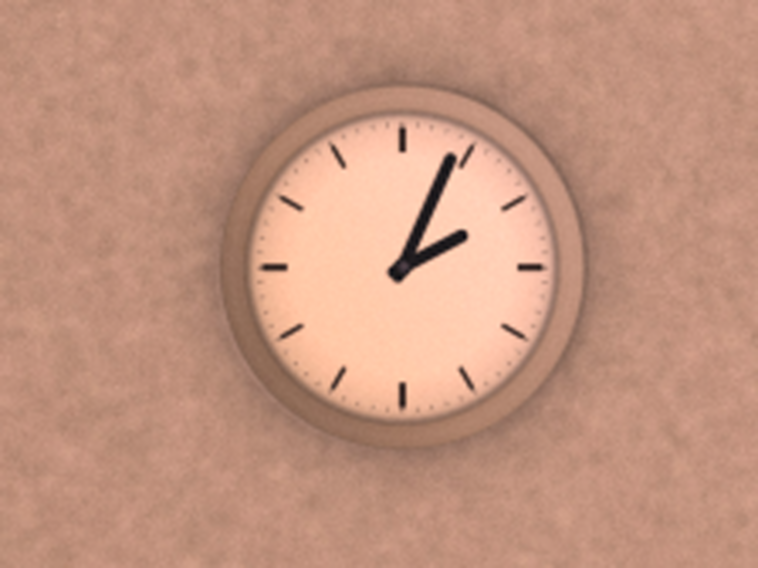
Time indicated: 2h04
